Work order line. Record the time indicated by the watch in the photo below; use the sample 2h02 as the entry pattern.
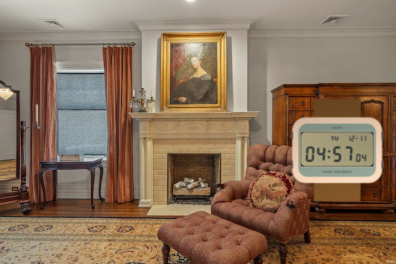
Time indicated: 4h57
